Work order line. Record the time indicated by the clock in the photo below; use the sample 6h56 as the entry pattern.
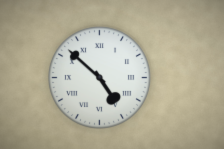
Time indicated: 4h52
